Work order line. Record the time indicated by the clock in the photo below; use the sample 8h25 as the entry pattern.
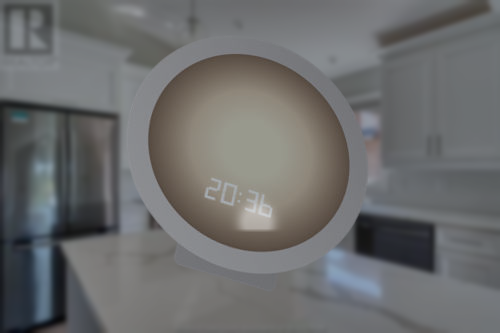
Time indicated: 20h36
